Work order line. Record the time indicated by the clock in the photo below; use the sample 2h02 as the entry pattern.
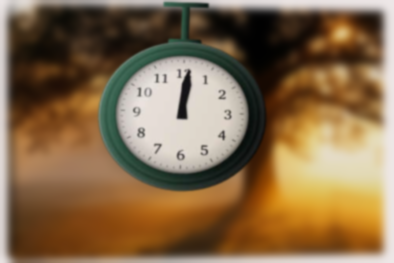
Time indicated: 12h01
